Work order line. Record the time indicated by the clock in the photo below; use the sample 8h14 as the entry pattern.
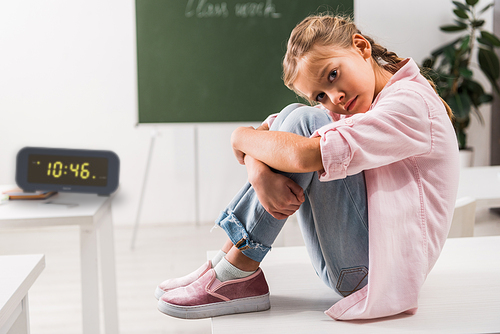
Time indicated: 10h46
